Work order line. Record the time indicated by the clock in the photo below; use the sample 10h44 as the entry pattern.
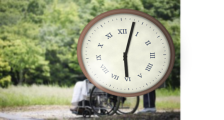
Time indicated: 6h03
